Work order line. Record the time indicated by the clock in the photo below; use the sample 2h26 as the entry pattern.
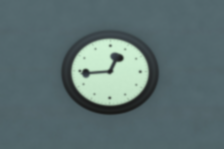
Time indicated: 12h44
